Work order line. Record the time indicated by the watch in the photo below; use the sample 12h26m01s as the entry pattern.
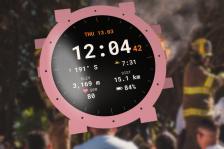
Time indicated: 12h04m42s
